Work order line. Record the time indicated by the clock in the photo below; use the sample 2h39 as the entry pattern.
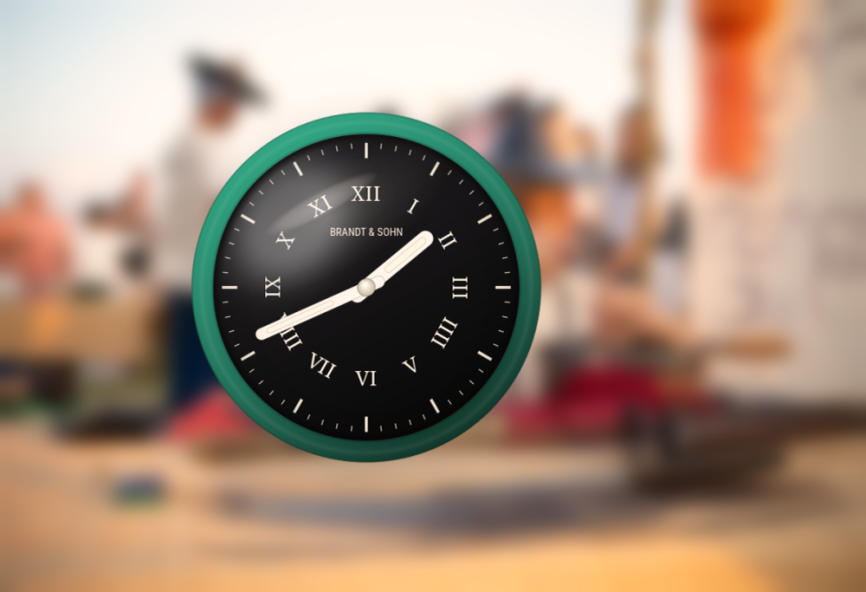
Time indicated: 1h41
